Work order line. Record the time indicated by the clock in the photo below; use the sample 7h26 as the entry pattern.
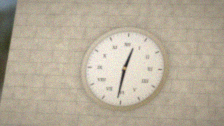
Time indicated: 12h31
